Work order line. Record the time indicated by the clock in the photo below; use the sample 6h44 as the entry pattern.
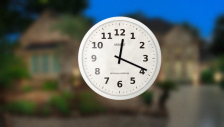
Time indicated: 12h19
